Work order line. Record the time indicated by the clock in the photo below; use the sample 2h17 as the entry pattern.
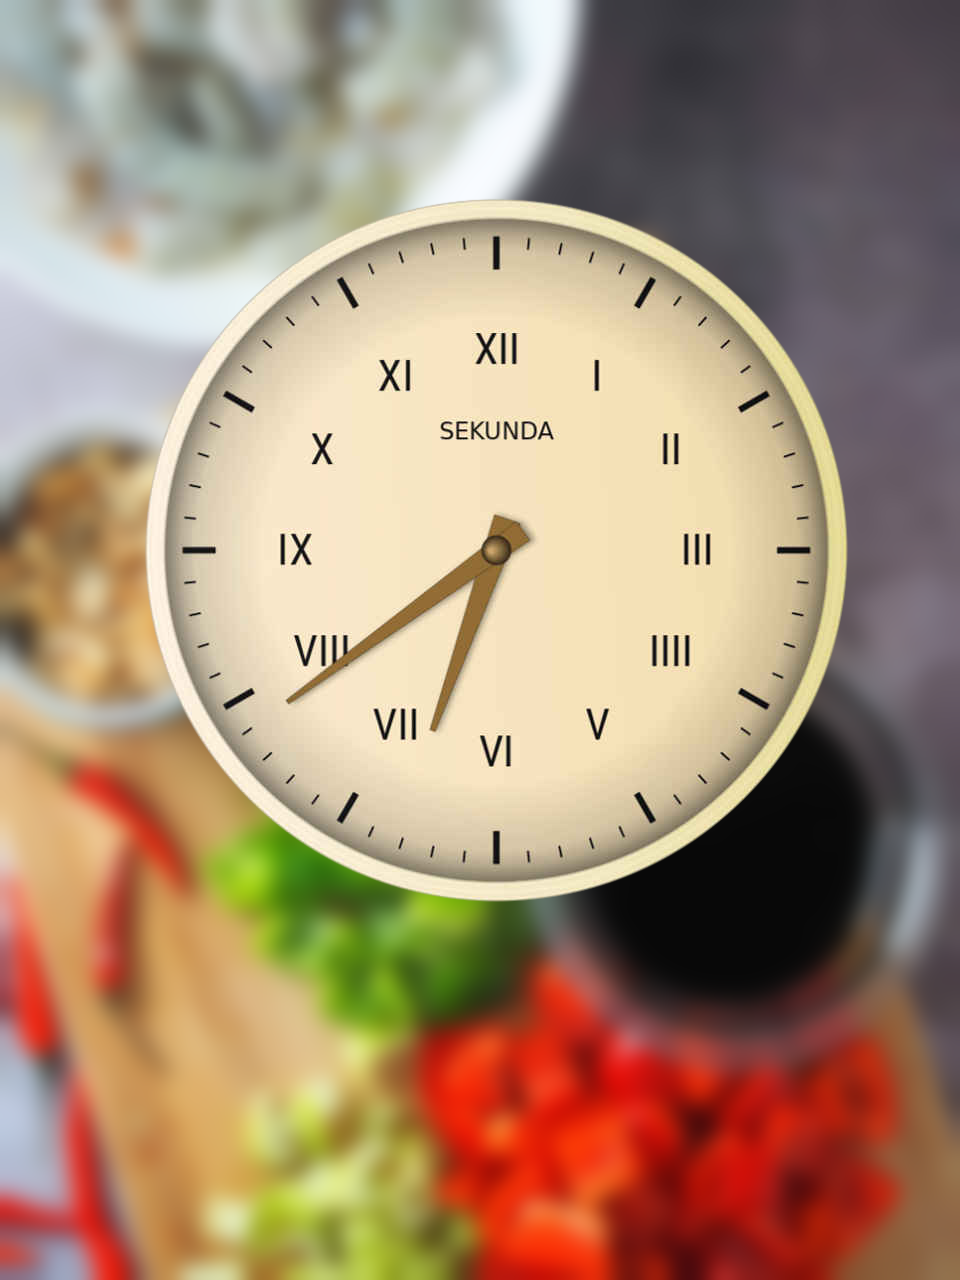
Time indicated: 6h39
